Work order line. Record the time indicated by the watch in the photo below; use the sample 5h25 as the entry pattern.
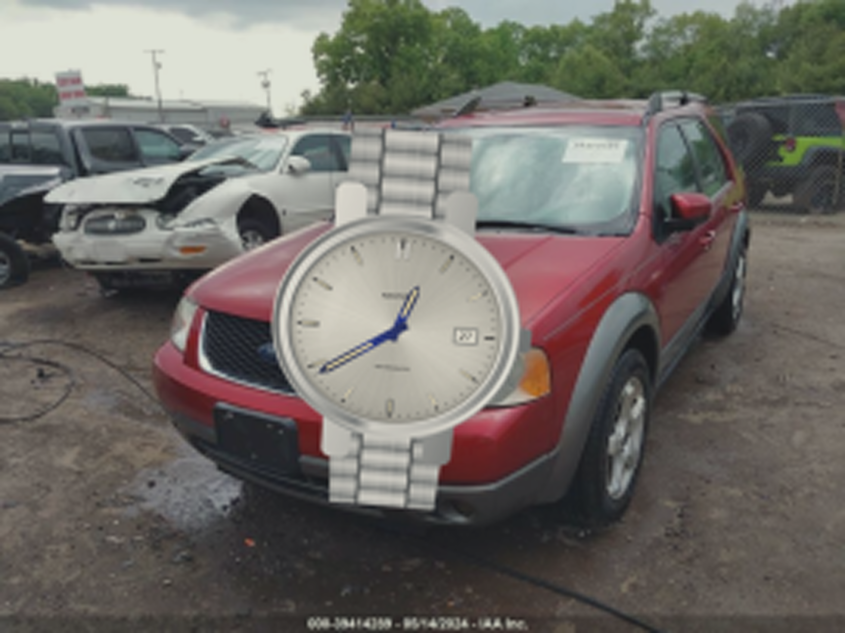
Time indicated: 12h39
